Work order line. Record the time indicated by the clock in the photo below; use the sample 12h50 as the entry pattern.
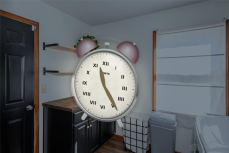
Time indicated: 11h24
